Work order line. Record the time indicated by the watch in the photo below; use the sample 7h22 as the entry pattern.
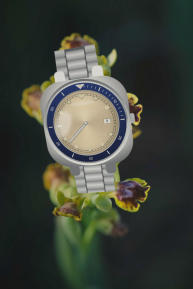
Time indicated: 7h38
